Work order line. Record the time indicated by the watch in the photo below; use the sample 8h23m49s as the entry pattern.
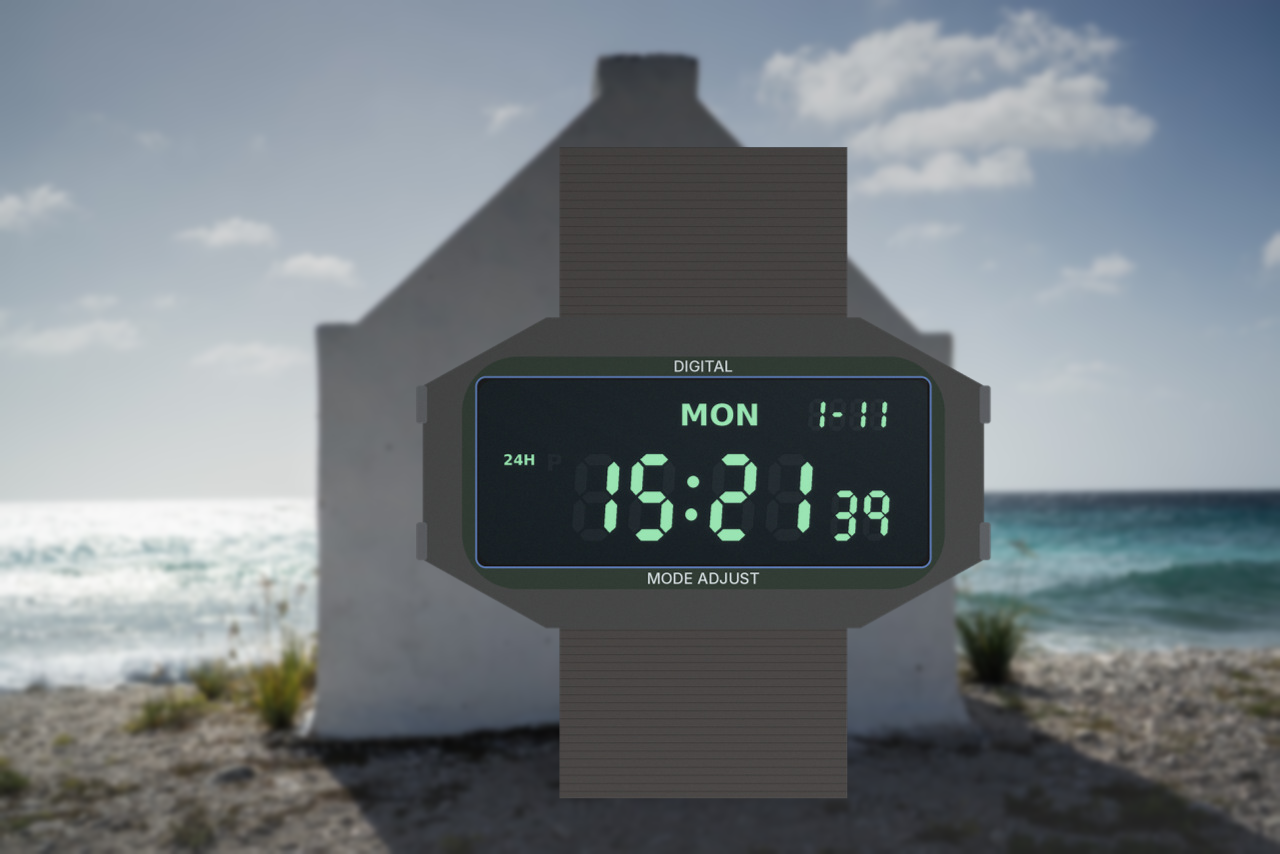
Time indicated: 15h21m39s
